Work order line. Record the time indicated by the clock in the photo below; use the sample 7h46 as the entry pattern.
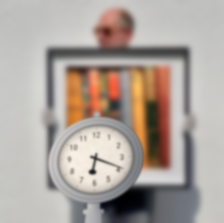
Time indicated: 6h19
